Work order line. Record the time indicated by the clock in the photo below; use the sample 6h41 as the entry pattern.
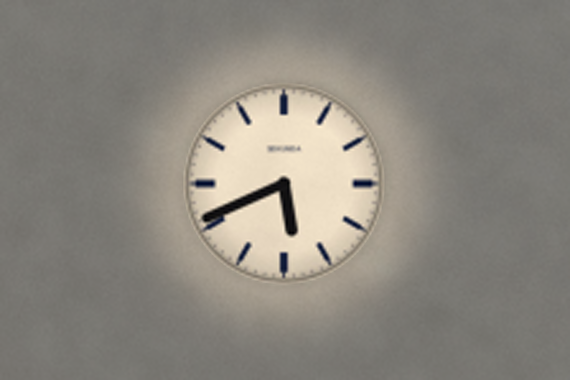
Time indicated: 5h41
